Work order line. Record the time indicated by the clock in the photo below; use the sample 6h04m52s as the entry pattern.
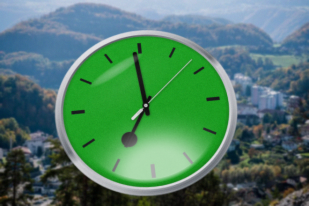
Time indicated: 6h59m08s
